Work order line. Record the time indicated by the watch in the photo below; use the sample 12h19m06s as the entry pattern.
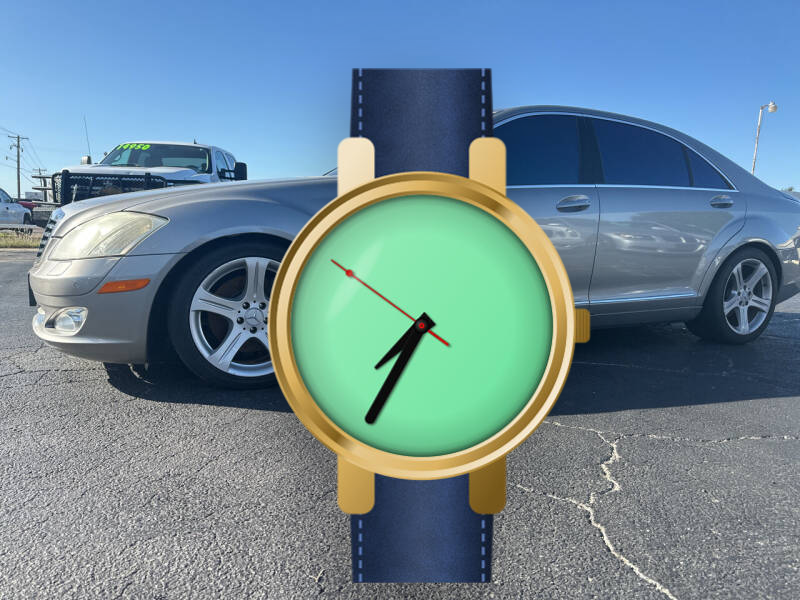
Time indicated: 7h34m51s
